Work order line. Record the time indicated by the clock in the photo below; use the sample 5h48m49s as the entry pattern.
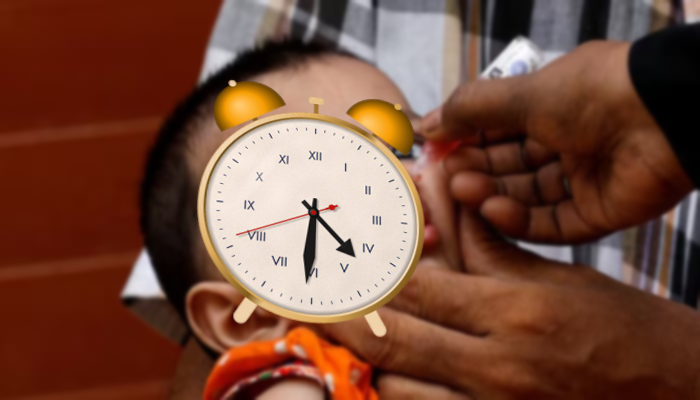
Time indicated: 4h30m41s
